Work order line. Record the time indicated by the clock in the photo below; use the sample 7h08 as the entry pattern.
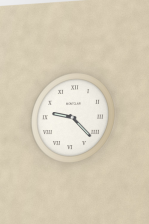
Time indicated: 9h22
